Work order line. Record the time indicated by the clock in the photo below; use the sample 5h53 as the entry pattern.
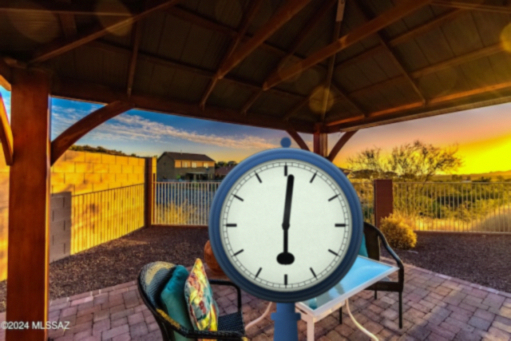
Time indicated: 6h01
